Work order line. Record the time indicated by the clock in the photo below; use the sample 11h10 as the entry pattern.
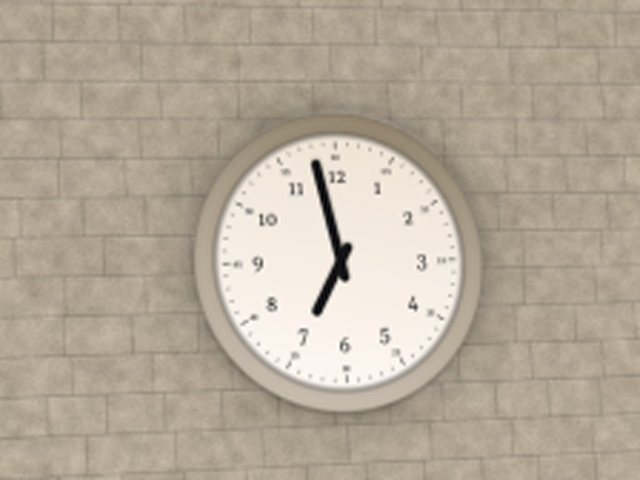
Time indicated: 6h58
